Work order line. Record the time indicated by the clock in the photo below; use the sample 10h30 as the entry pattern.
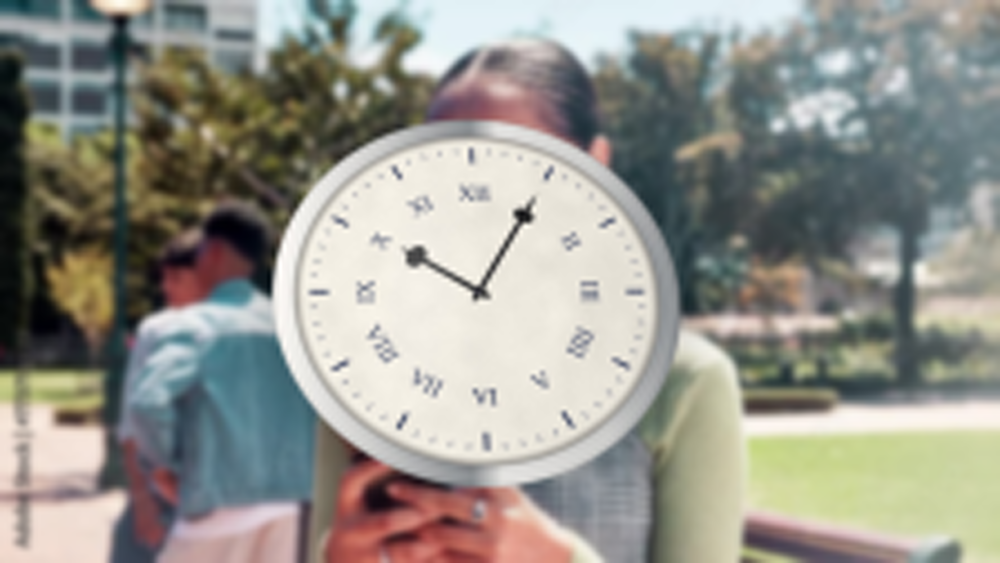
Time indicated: 10h05
